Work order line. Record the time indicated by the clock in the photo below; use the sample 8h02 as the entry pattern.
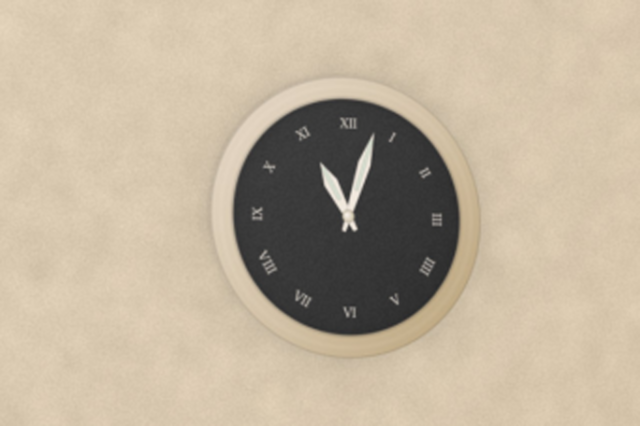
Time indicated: 11h03
